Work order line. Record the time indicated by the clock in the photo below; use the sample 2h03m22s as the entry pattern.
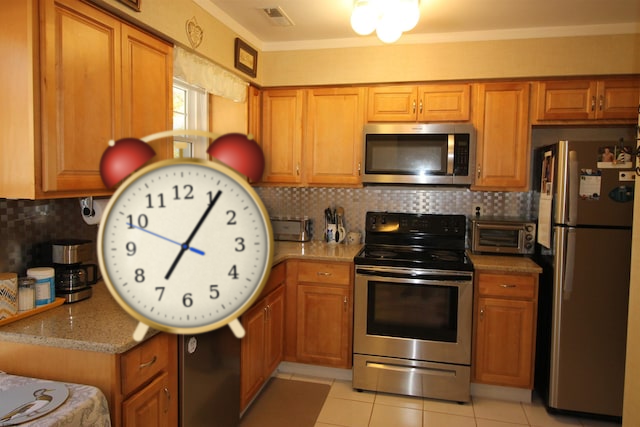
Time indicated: 7h05m49s
